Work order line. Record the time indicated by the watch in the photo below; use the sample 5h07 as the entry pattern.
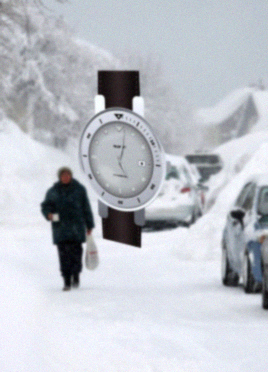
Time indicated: 5h02
